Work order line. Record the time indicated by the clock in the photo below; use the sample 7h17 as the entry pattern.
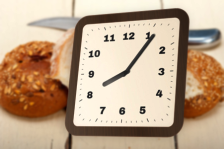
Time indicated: 8h06
